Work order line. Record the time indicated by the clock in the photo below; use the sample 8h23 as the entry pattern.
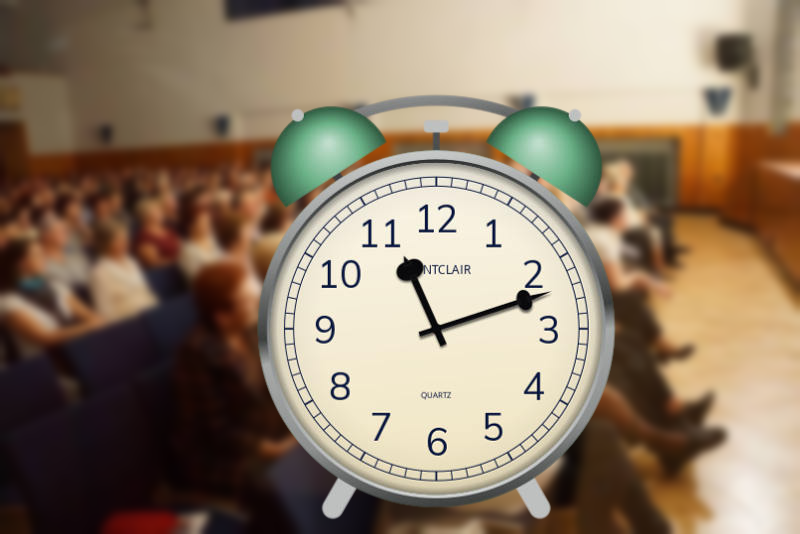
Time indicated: 11h12
